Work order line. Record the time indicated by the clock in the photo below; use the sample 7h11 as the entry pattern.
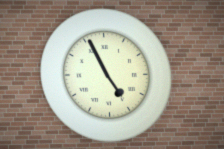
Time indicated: 4h56
